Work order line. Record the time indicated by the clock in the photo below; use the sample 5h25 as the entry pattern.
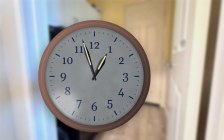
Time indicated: 12h57
